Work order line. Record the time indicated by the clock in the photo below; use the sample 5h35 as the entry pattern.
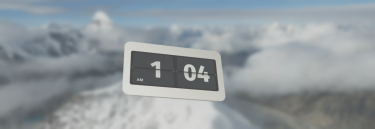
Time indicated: 1h04
